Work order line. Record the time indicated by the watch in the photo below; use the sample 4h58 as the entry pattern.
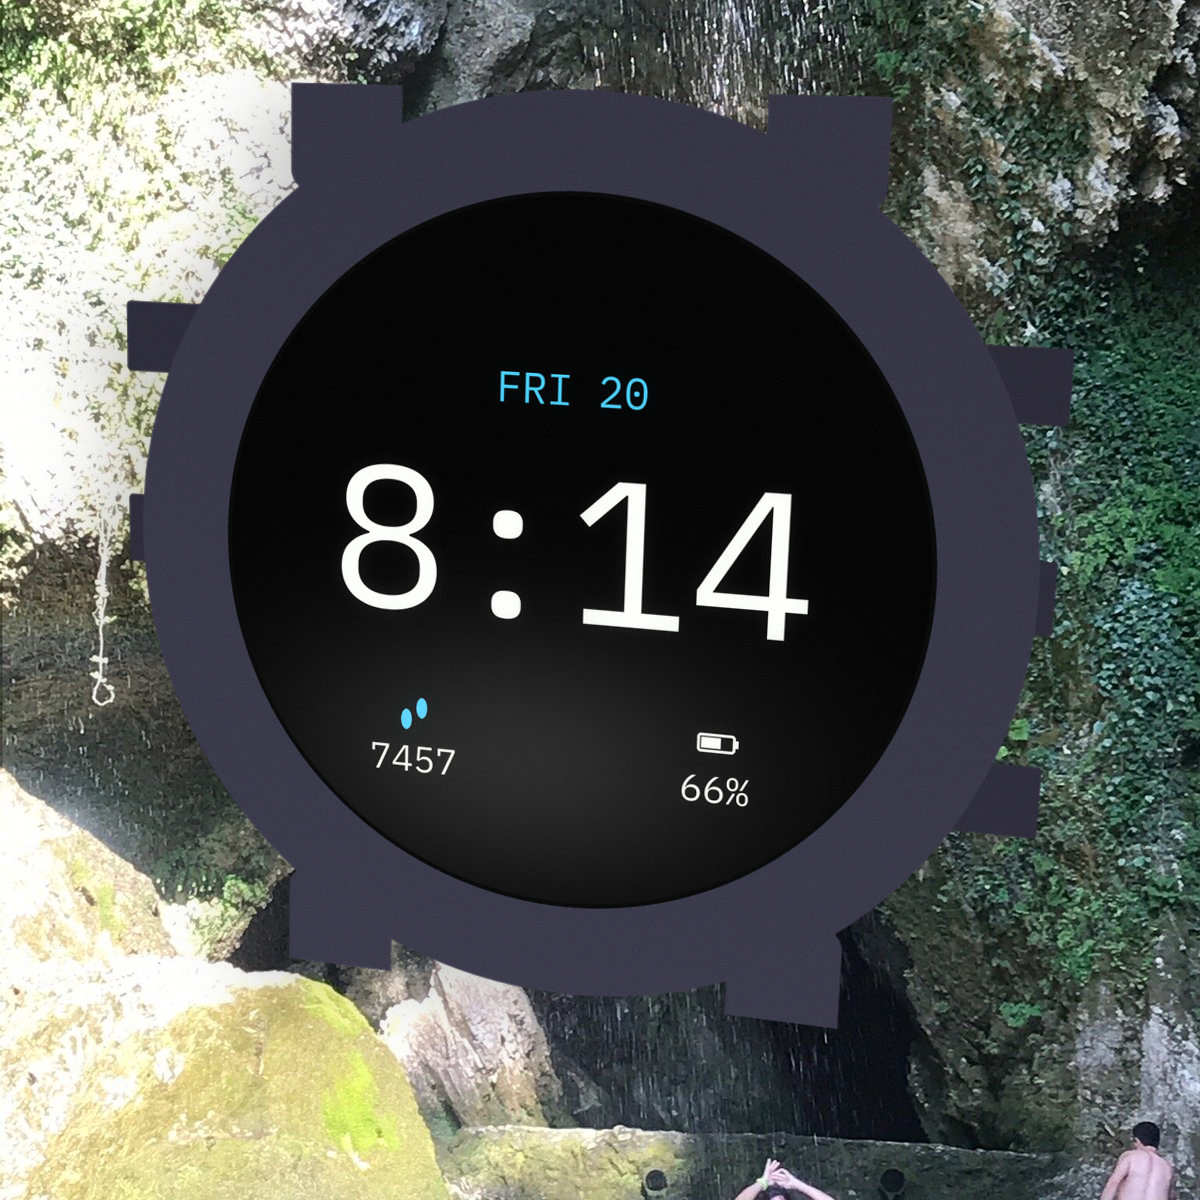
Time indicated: 8h14
